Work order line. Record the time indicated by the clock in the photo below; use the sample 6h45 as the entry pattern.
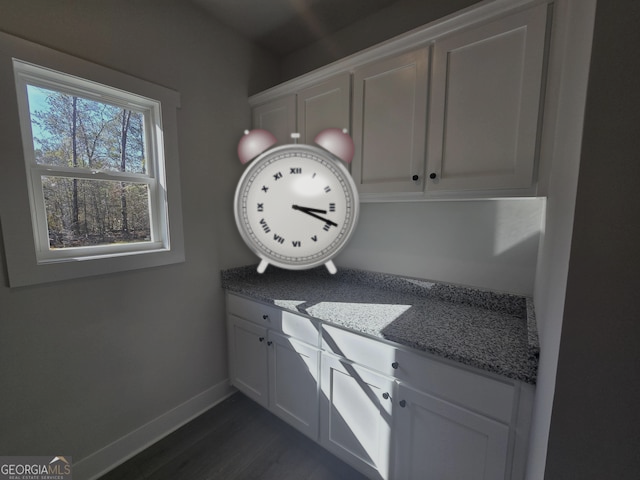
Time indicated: 3h19
